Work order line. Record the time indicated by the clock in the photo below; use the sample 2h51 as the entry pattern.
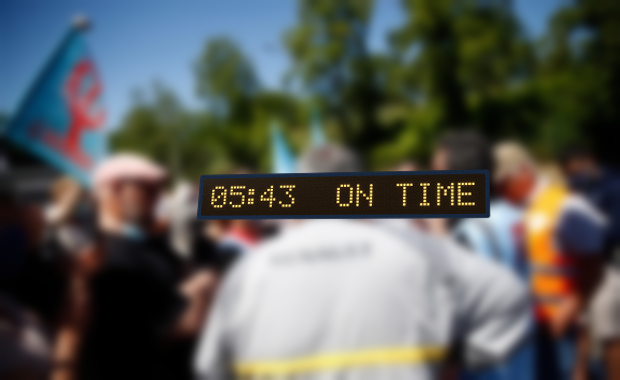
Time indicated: 5h43
